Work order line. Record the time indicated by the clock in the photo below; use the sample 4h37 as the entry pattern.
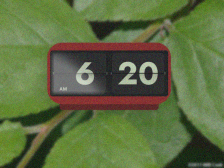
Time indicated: 6h20
